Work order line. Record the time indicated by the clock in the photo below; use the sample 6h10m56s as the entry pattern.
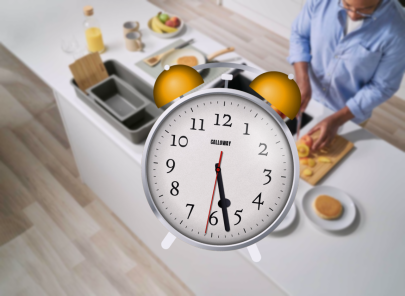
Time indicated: 5h27m31s
